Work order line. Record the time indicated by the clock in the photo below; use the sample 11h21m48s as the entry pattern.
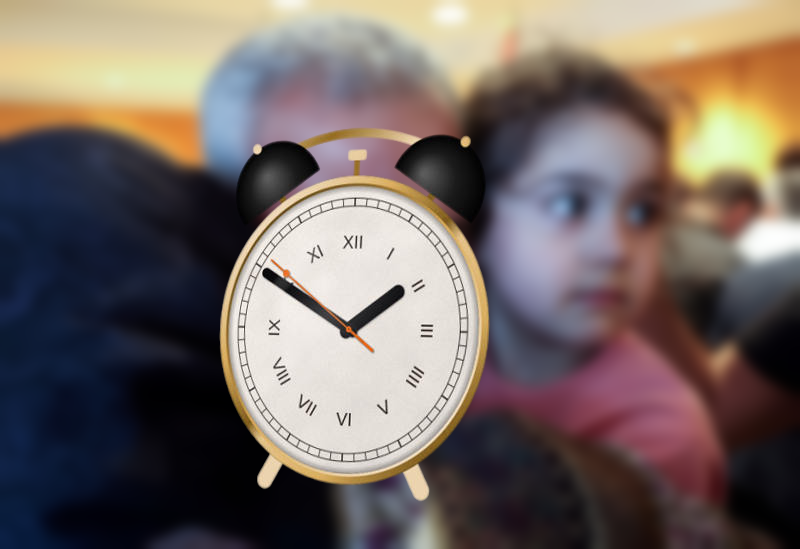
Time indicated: 1h49m51s
